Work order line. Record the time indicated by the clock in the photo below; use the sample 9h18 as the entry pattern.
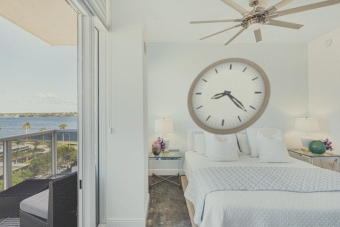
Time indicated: 8h22
